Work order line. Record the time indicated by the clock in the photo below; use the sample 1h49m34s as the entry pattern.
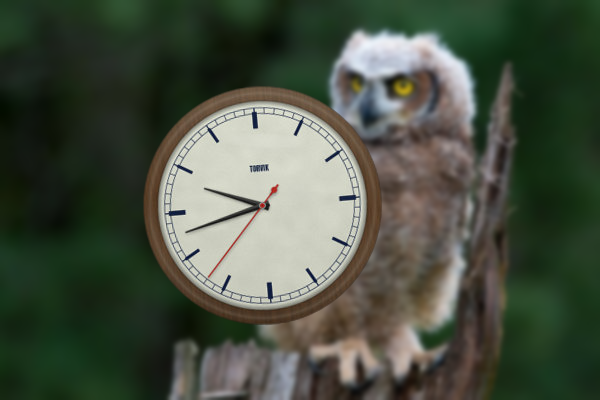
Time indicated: 9h42m37s
